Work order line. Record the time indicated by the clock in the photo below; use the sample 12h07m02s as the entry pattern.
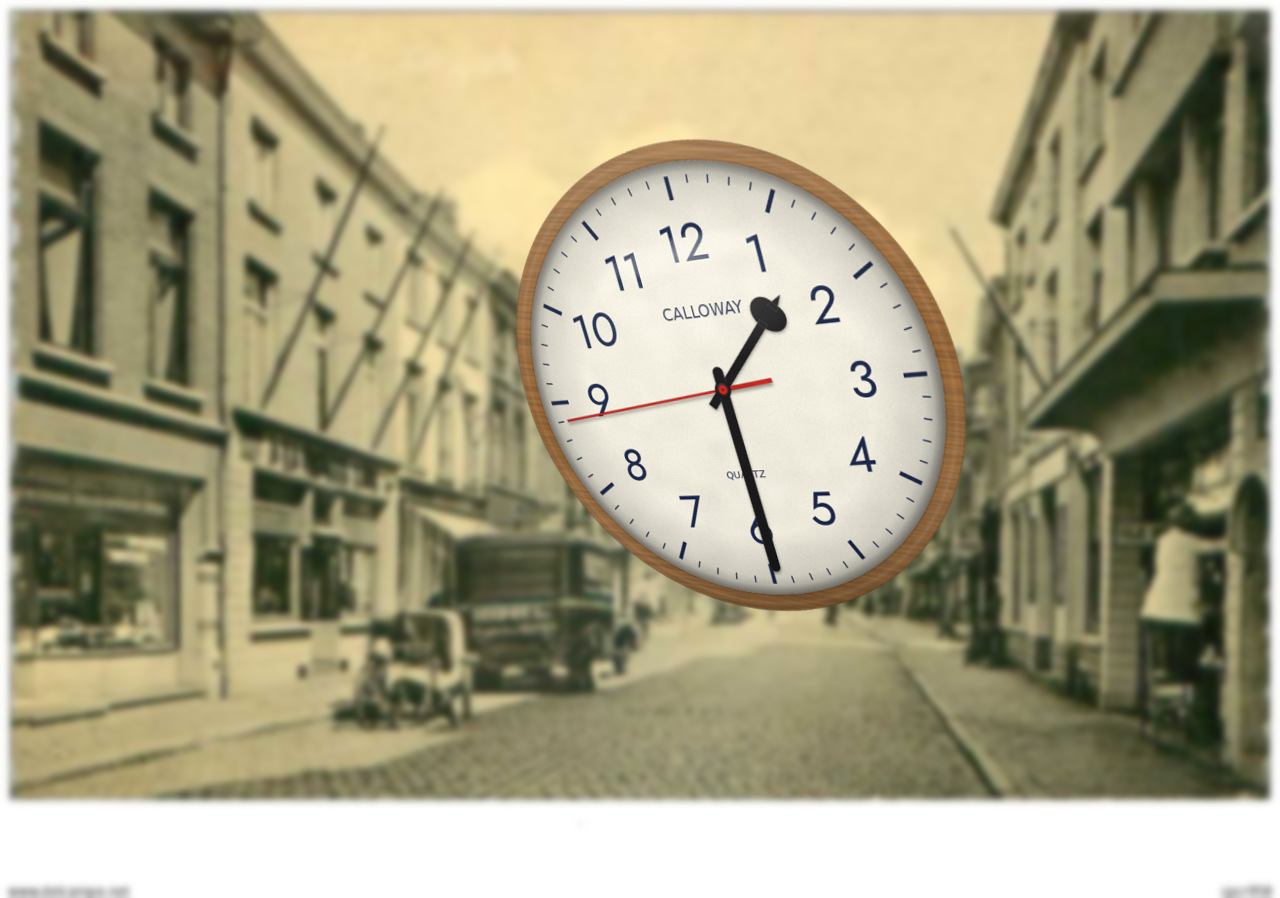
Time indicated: 1h29m44s
